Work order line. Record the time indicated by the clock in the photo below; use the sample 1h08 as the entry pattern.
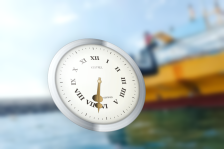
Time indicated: 6h32
